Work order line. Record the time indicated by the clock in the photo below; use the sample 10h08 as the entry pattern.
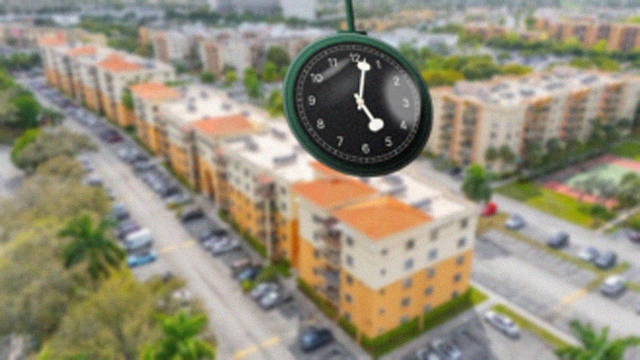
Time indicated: 5h02
